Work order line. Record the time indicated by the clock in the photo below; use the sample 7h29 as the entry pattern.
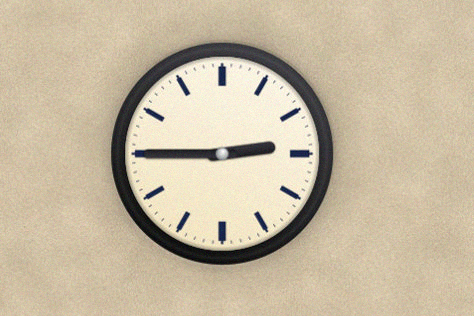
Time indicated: 2h45
